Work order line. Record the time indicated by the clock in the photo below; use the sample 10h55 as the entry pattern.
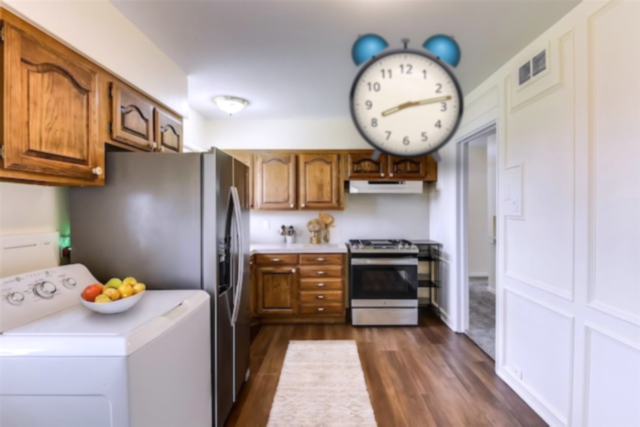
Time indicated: 8h13
